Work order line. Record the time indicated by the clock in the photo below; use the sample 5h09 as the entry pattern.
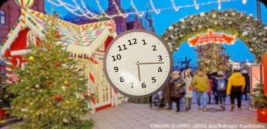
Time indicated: 6h17
